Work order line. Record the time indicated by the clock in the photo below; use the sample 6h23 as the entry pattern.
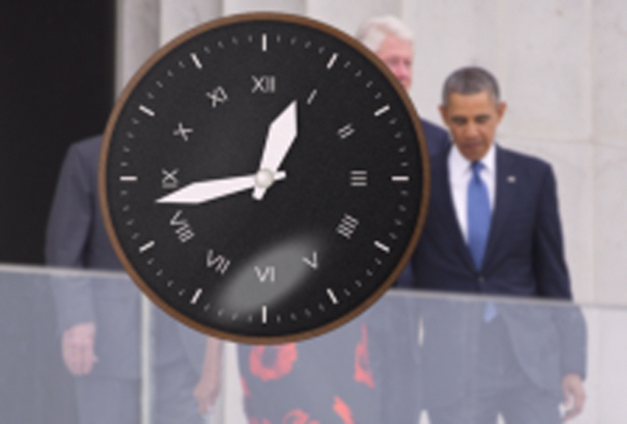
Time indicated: 12h43
